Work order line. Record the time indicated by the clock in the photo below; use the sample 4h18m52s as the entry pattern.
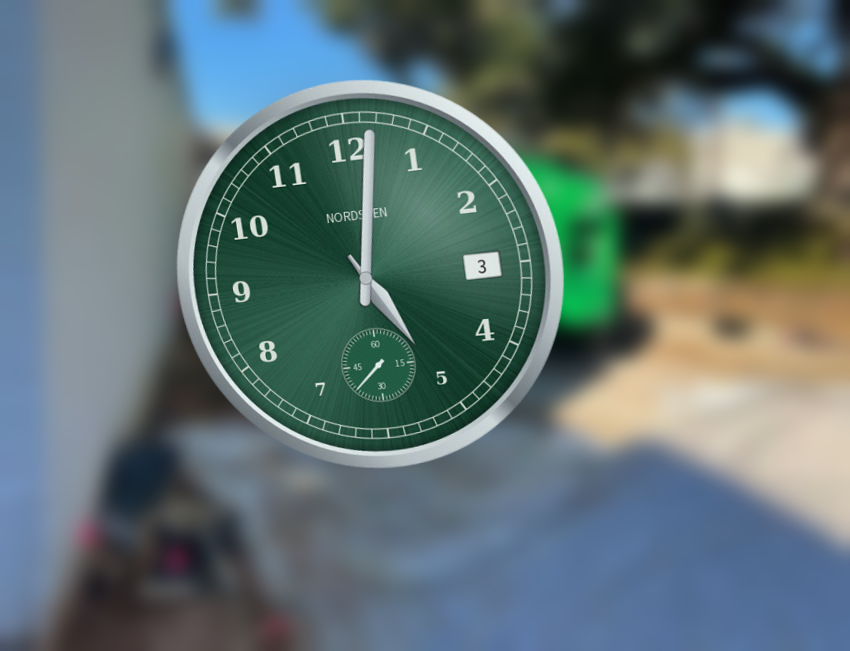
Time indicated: 5h01m38s
